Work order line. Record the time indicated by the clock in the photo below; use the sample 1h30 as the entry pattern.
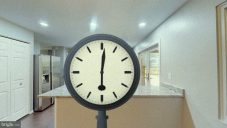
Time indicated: 6h01
